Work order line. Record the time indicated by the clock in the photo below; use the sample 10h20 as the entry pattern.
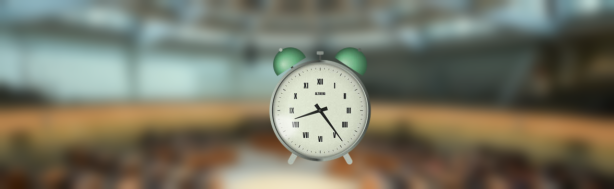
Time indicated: 8h24
